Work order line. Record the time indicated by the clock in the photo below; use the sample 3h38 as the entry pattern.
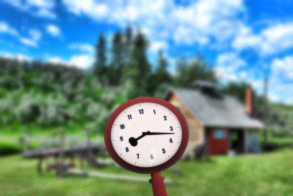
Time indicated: 8h17
